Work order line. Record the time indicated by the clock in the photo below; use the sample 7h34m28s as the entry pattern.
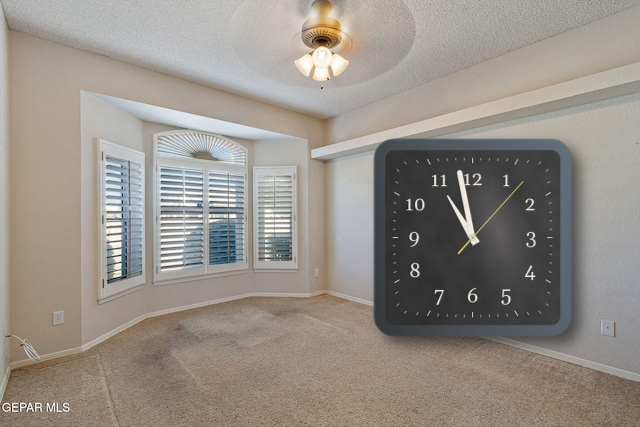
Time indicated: 10h58m07s
